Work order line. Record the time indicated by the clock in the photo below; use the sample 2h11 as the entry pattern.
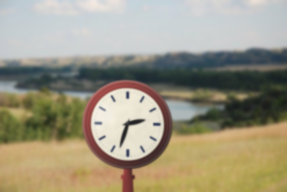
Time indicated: 2h33
